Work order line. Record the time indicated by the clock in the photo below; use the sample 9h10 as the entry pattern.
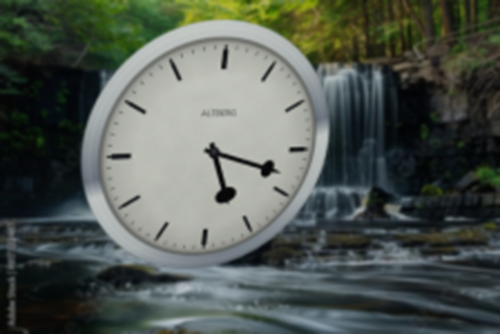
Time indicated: 5h18
